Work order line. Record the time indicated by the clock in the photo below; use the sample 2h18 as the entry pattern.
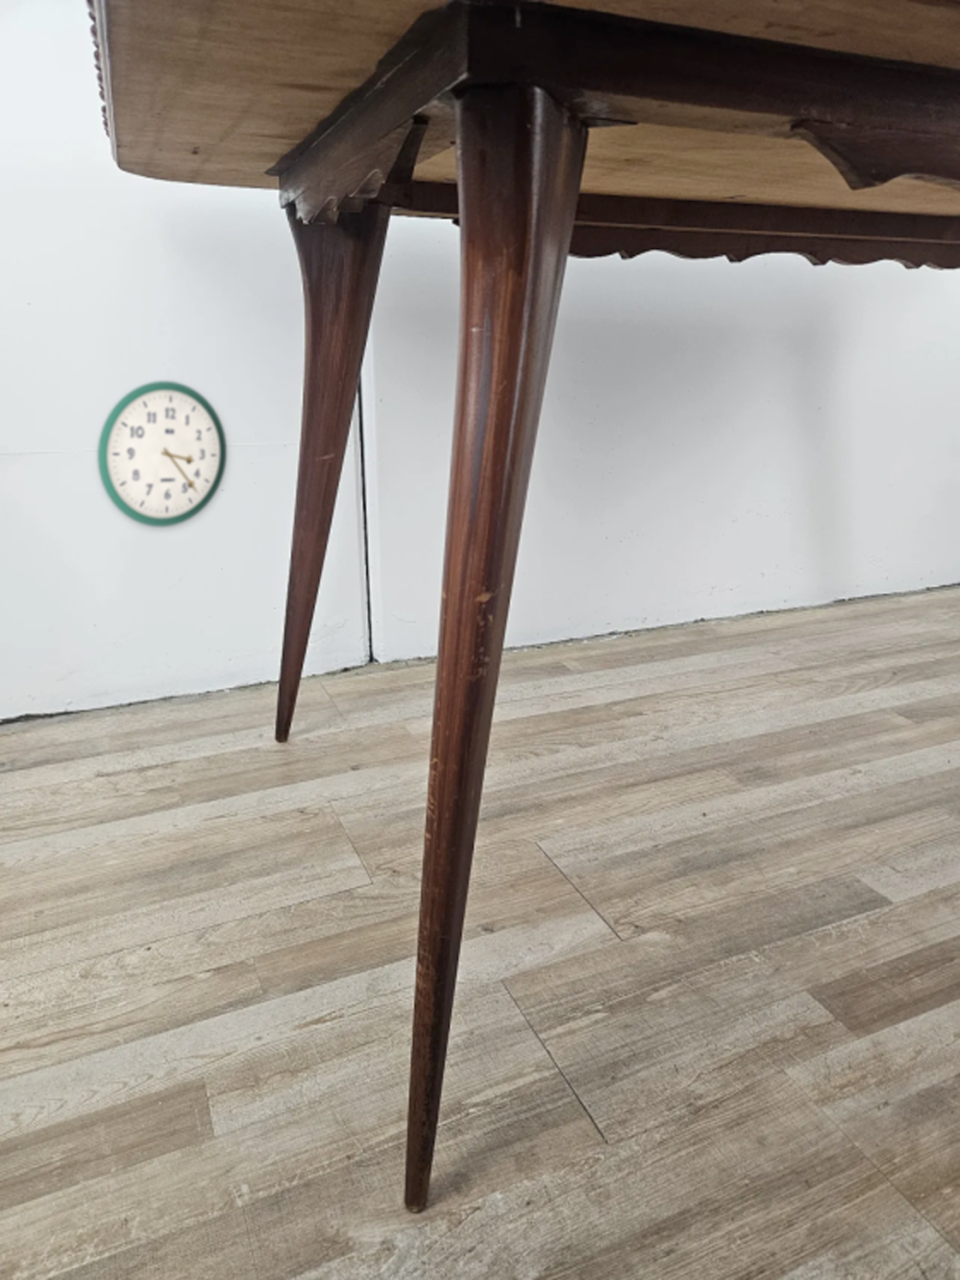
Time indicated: 3h23
